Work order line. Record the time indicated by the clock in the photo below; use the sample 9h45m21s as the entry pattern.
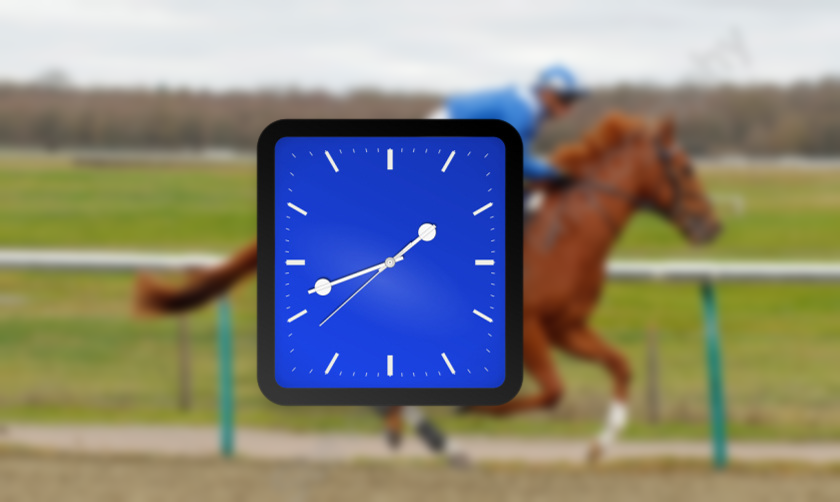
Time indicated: 1h41m38s
